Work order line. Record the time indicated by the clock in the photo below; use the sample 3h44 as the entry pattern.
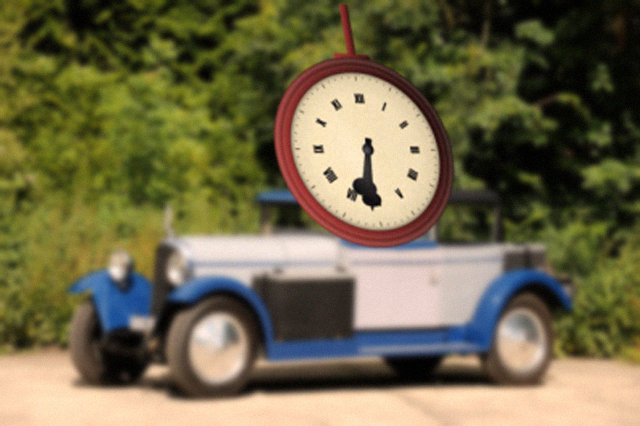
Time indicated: 6h31
